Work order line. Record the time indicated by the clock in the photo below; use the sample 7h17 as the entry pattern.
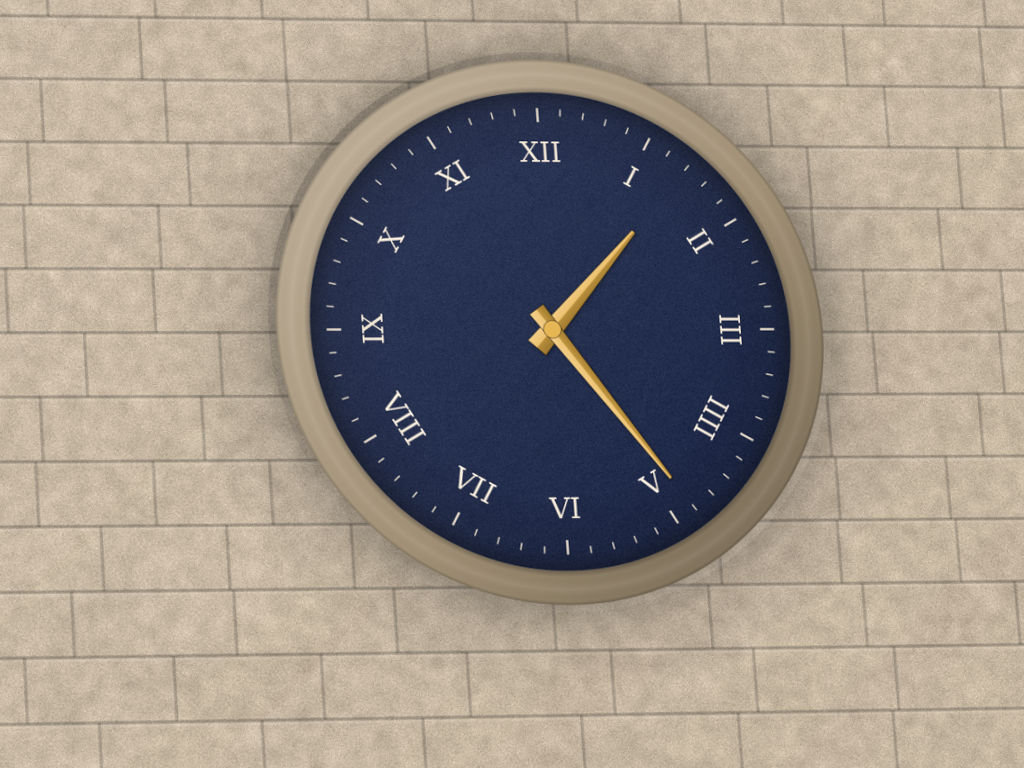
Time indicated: 1h24
